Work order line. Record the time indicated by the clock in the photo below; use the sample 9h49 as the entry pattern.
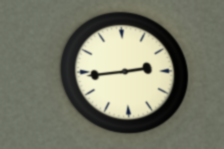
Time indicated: 2h44
